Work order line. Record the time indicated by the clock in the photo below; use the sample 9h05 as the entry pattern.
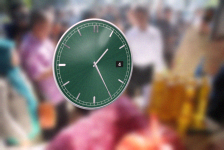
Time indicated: 1h25
